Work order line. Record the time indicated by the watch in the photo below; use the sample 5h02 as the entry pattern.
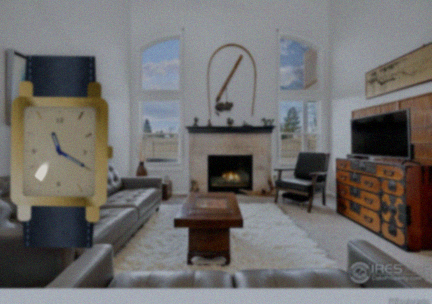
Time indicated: 11h20
